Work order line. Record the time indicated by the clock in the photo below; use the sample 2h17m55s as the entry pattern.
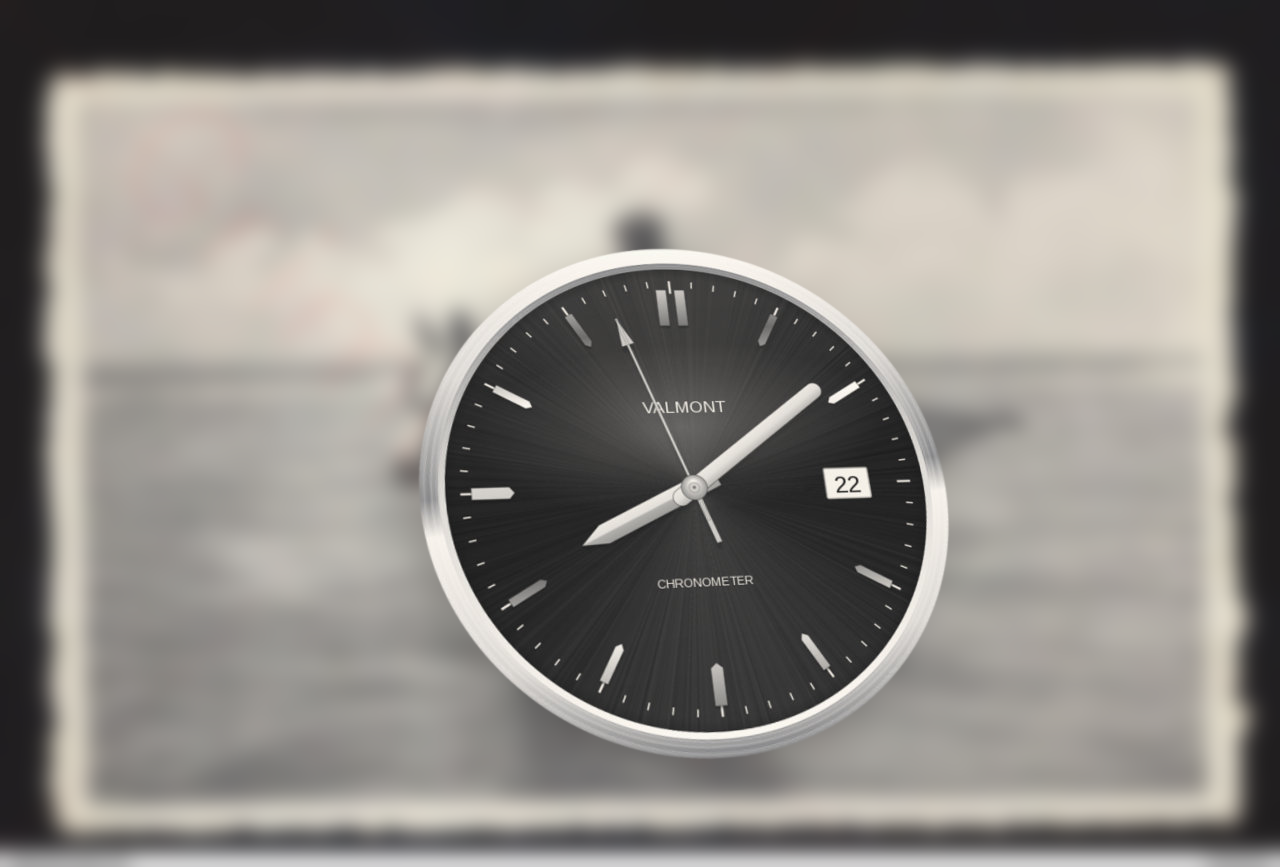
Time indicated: 8h08m57s
